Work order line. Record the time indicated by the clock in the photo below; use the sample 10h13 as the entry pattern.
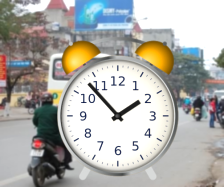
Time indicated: 1h53
